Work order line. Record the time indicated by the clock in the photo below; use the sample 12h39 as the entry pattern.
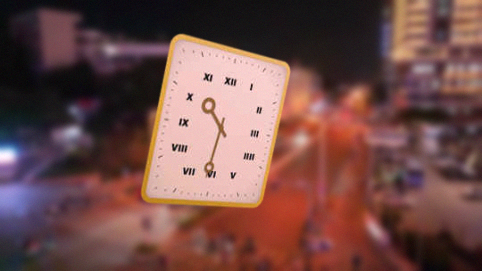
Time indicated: 10h31
